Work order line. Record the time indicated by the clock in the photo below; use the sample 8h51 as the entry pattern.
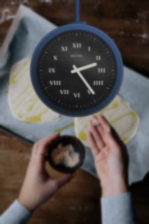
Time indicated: 2h24
